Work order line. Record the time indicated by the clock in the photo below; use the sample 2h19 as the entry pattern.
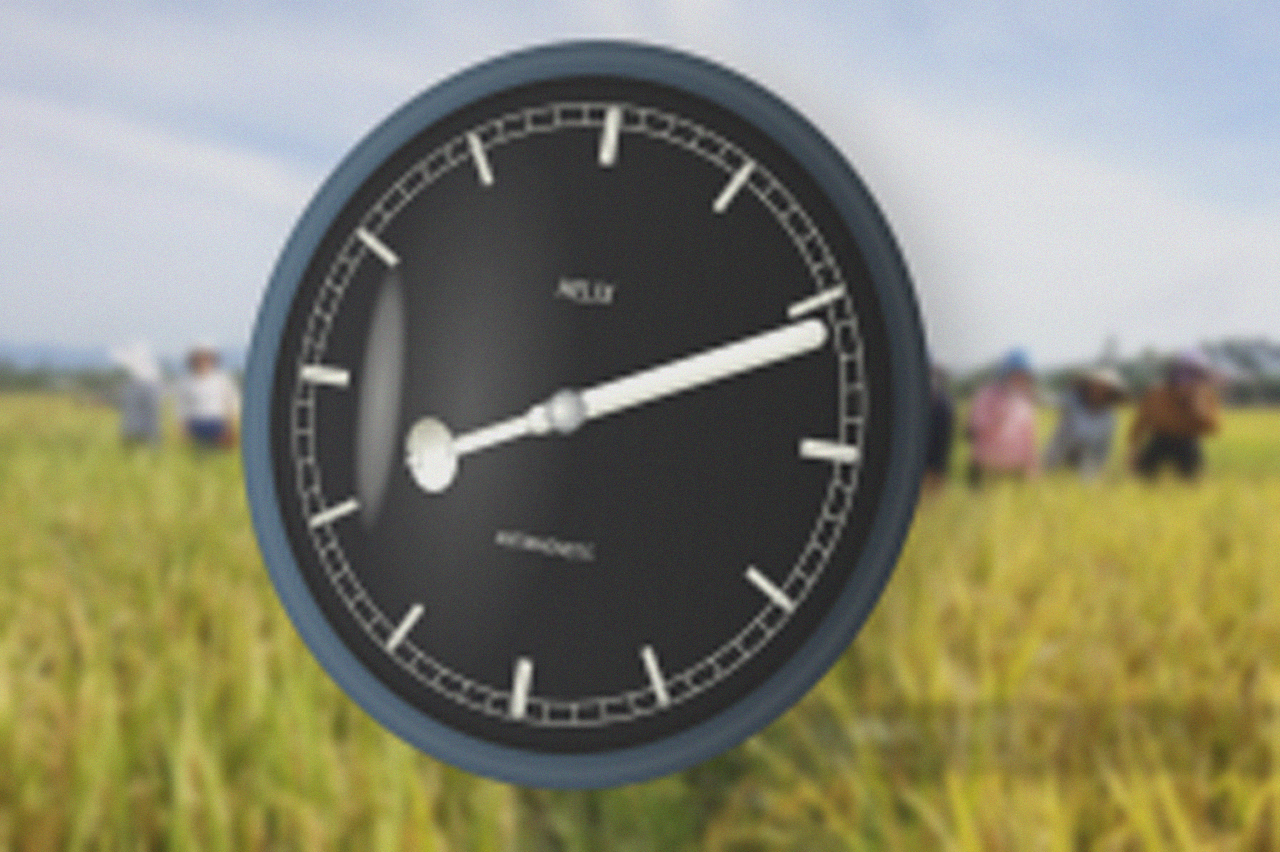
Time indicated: 8h11
